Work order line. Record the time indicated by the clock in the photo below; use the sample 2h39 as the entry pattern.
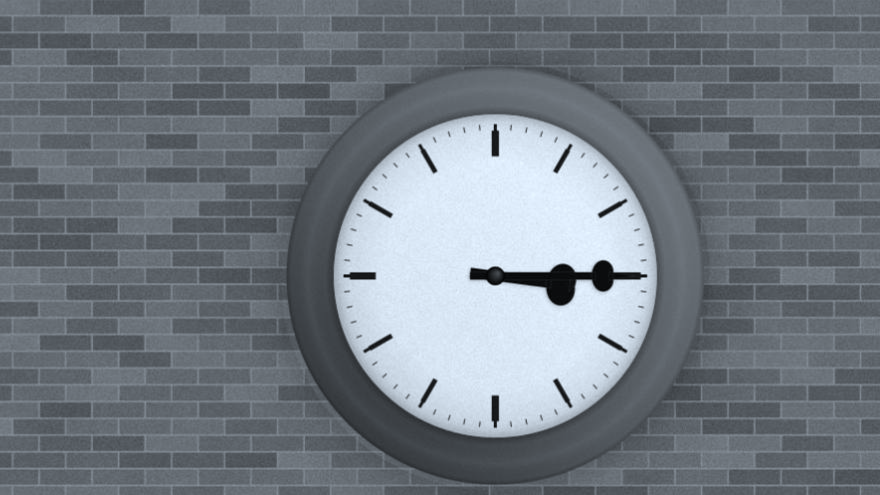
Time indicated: 3h15
